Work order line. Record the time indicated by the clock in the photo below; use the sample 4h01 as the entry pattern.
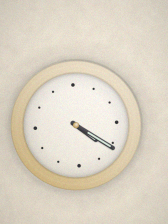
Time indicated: 4h21
